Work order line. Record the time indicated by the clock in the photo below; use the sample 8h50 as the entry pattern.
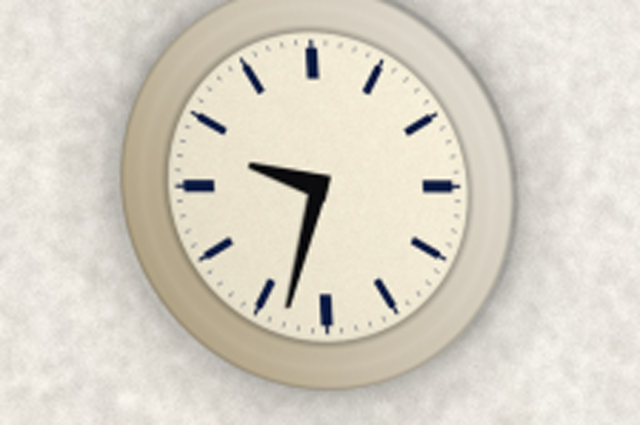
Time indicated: 9h33
